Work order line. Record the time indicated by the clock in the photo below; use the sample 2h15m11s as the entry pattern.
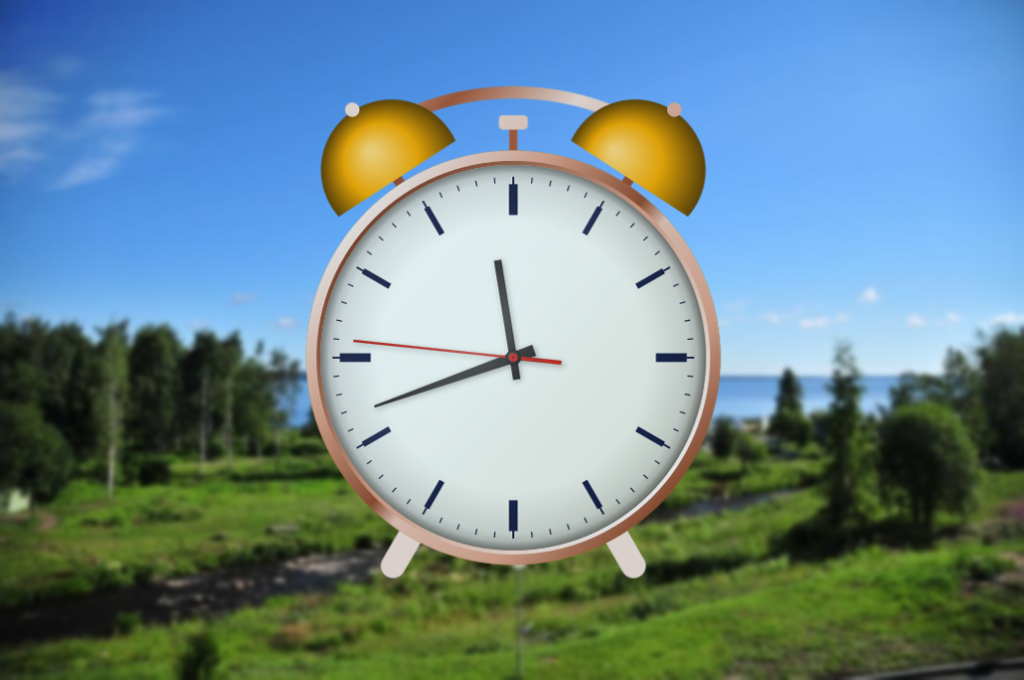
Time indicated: 11h41m46s
